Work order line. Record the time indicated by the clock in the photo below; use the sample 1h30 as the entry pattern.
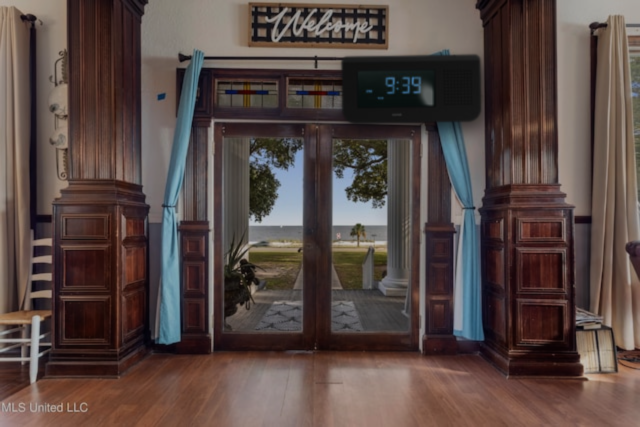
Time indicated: 9h39
